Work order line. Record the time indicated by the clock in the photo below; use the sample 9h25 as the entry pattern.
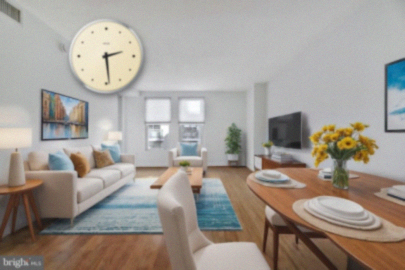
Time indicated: 2h29
